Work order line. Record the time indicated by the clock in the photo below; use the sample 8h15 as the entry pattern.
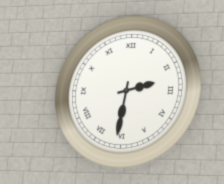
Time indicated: 2h31
